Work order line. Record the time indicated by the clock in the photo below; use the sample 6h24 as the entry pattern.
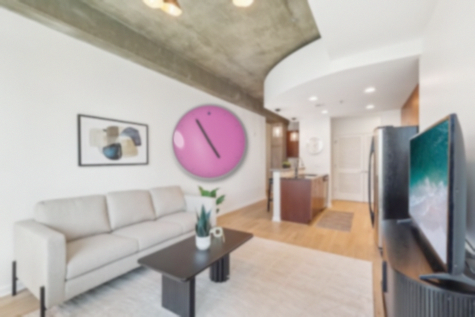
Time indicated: 4h55
